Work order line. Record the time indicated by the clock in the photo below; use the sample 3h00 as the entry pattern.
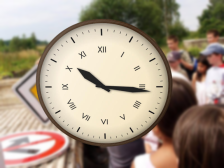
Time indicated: 10h16
